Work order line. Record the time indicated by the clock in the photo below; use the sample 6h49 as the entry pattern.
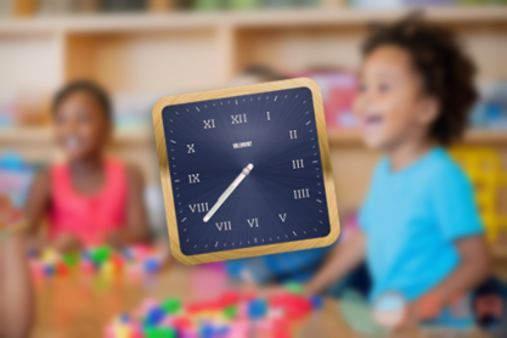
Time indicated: 7h38
